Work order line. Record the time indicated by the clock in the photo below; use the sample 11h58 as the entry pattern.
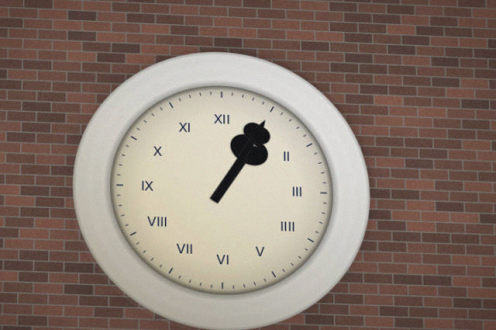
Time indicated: 1h05
